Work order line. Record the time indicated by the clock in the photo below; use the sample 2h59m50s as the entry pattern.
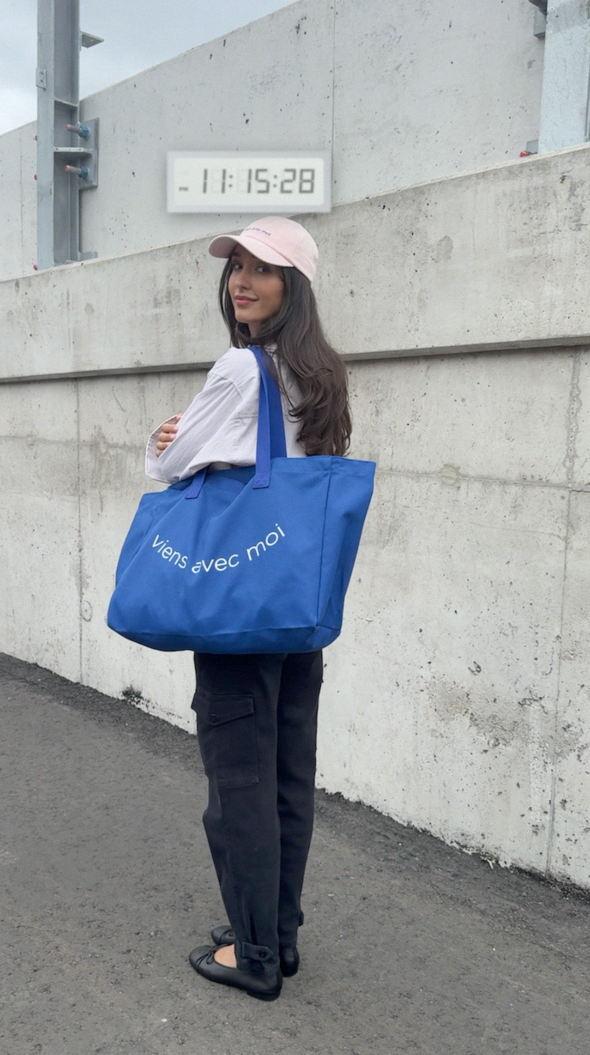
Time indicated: 11h15m28s
